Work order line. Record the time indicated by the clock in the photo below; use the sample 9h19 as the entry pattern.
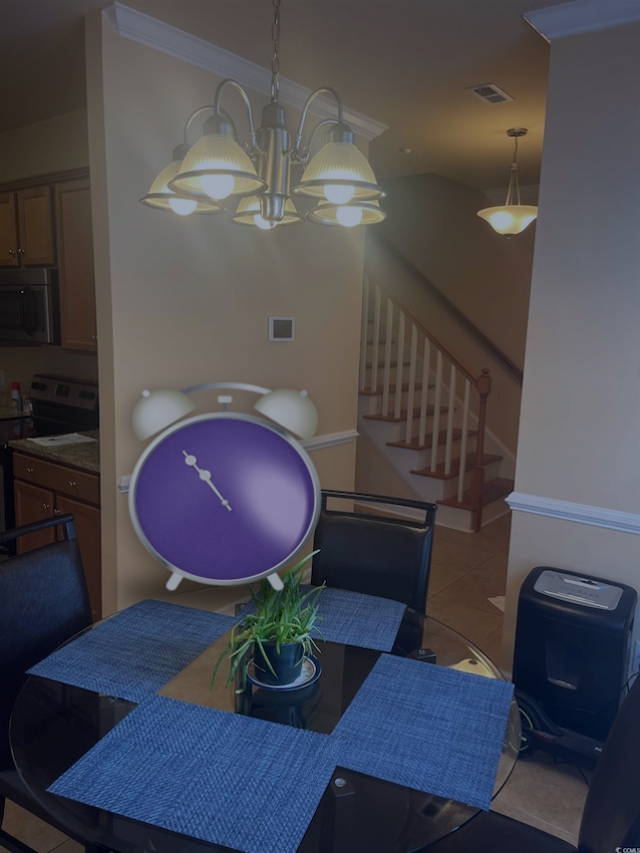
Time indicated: 10h54
